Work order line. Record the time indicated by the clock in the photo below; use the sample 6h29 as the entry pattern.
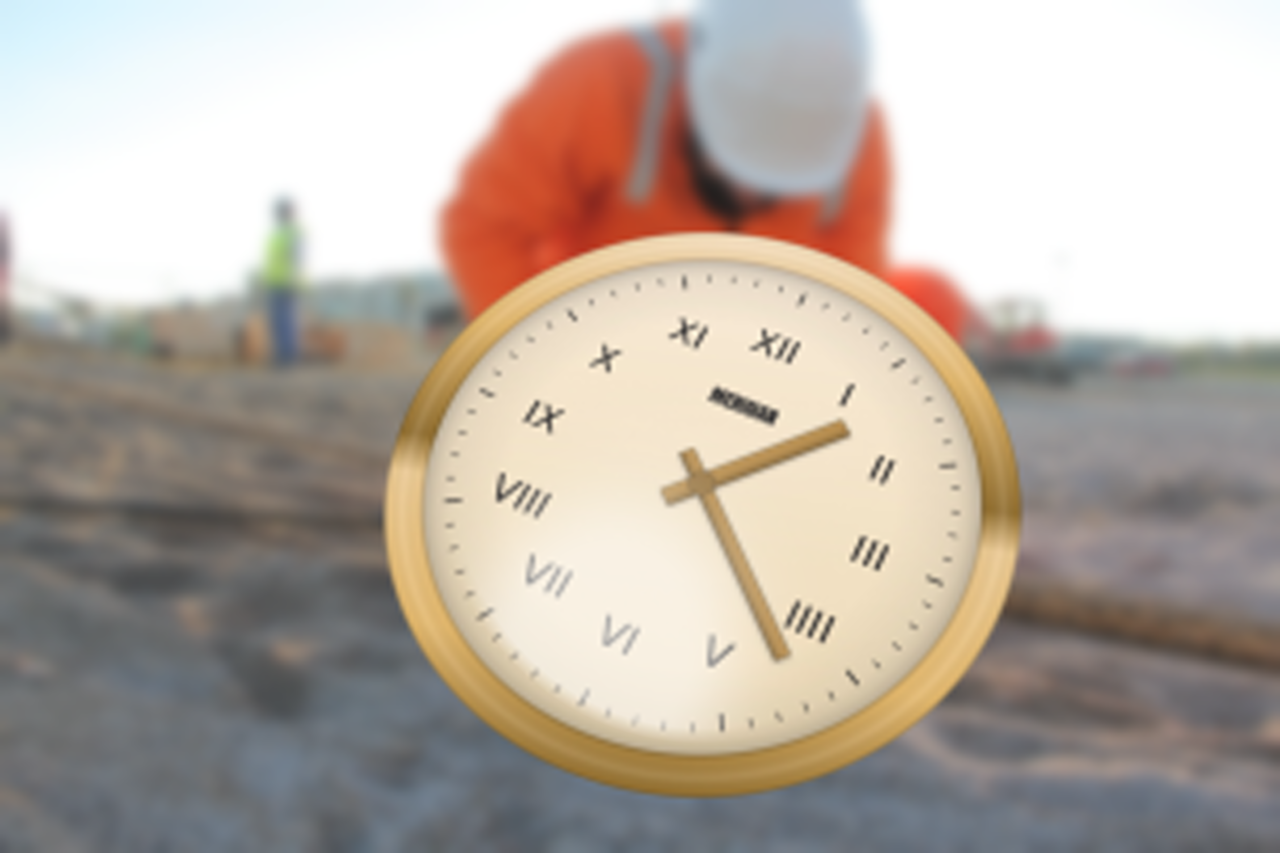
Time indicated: 1h22
